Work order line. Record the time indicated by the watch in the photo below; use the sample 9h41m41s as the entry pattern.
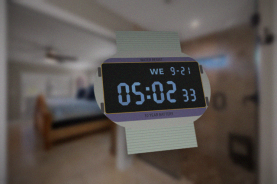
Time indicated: 5h02m33s
